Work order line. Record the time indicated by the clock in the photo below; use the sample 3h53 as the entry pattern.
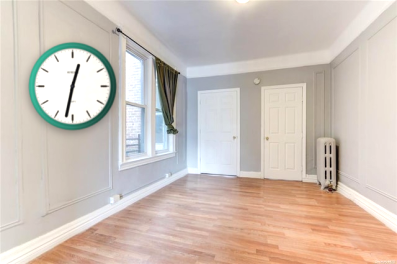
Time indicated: 12h32
